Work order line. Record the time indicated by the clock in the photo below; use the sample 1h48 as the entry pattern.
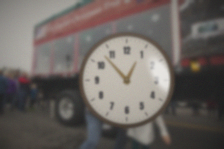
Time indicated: 12h53
